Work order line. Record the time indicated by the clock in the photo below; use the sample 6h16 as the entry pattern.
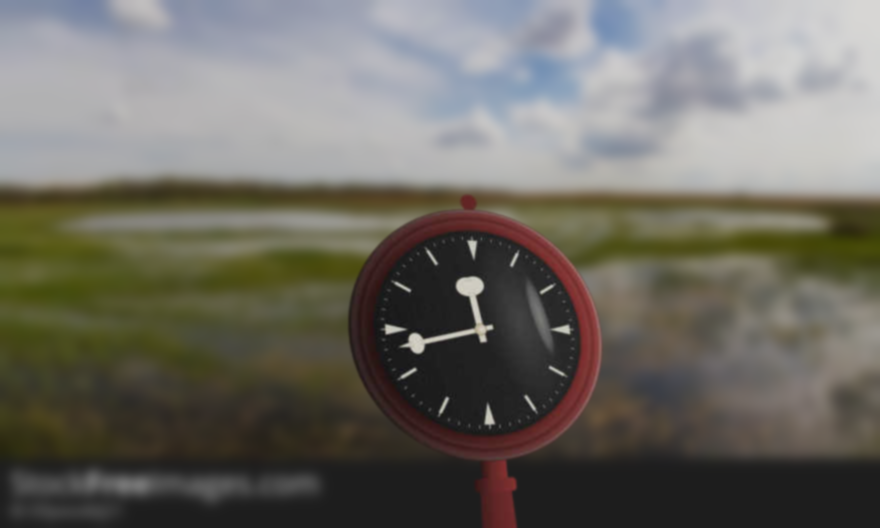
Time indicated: 11h43
